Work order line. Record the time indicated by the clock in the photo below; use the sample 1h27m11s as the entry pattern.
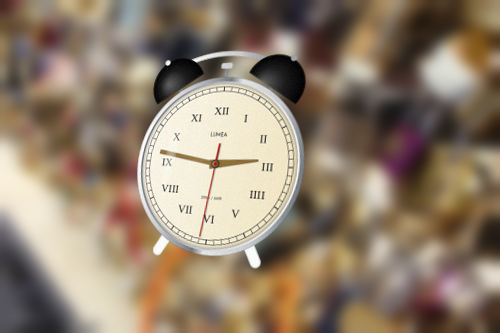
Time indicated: 2h46m31s
